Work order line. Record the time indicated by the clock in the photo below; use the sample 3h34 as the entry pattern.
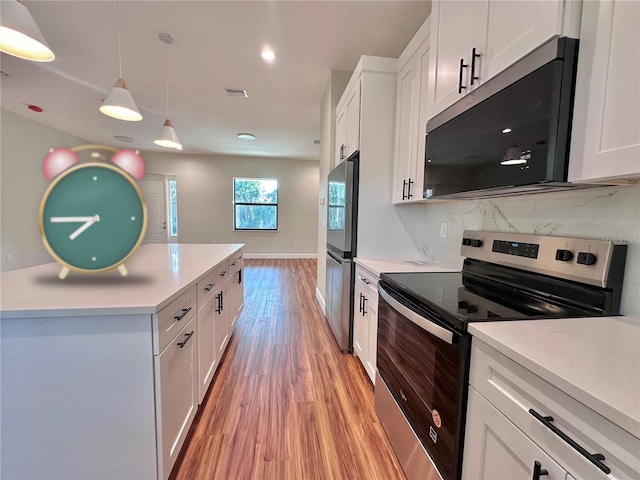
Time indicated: 7h45
